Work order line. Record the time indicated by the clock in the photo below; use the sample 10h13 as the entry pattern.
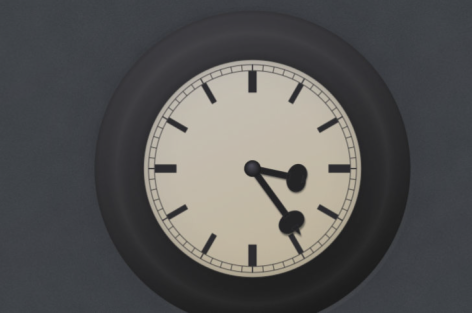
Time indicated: 3h24
